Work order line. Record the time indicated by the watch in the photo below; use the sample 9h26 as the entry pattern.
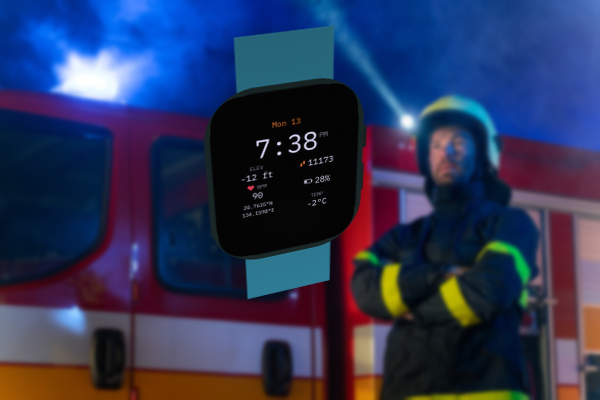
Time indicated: 7h38
